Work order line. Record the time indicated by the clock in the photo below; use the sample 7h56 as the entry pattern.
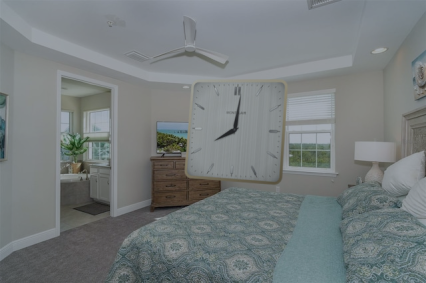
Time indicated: 8h01
